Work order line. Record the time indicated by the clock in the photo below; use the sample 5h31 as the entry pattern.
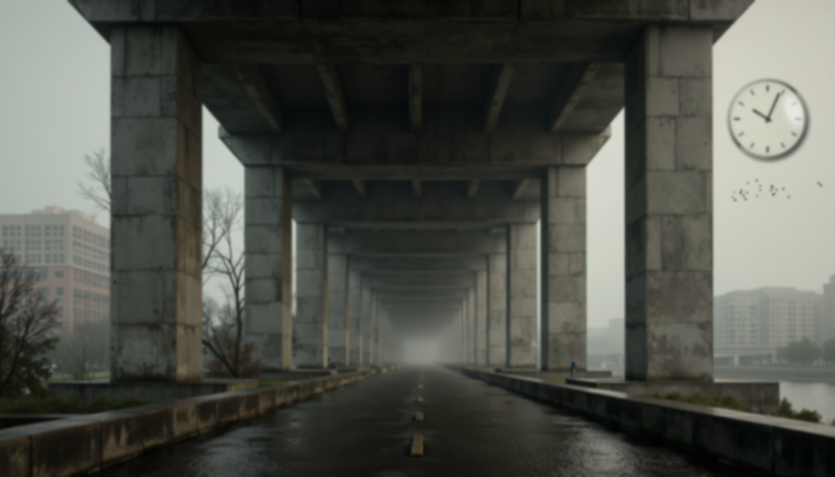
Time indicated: 10h04
